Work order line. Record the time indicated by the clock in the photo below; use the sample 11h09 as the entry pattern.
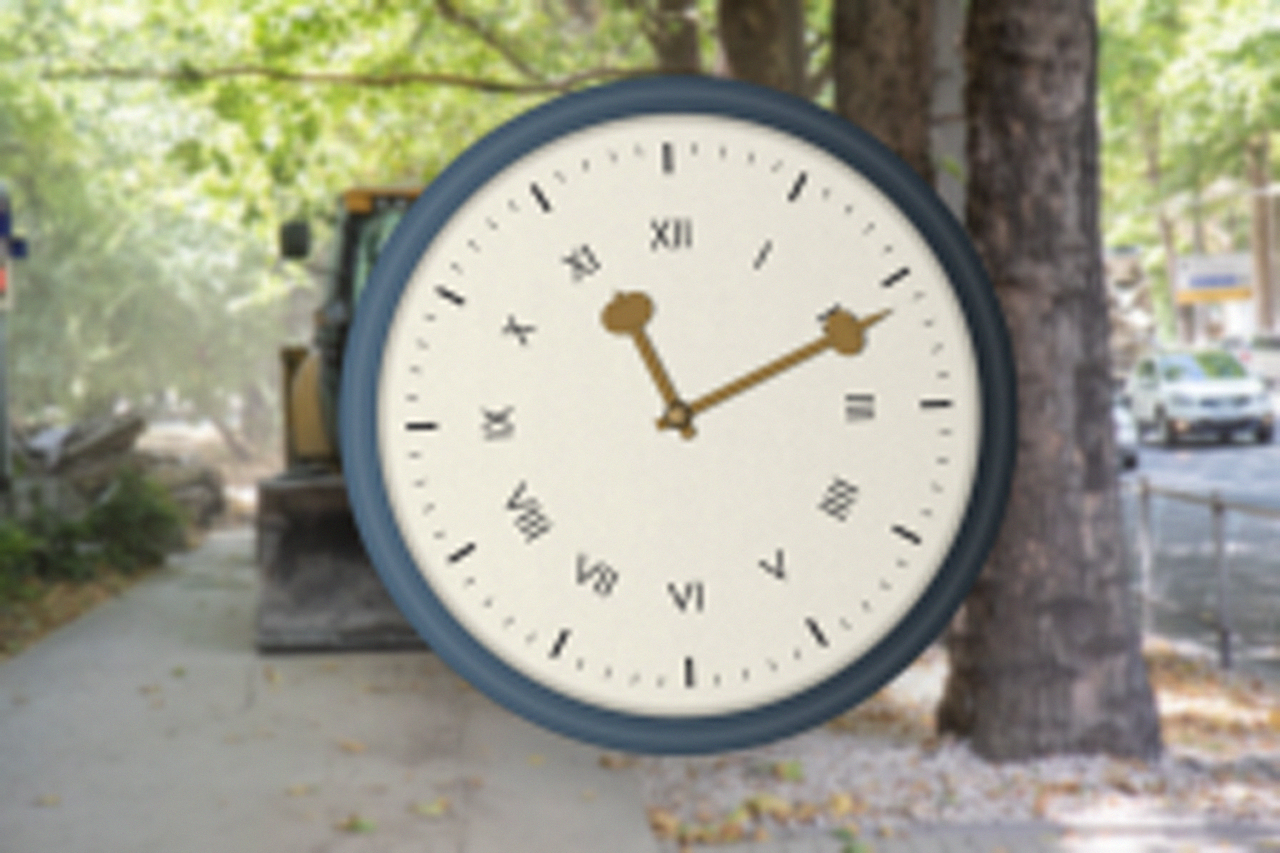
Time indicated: 11h11
